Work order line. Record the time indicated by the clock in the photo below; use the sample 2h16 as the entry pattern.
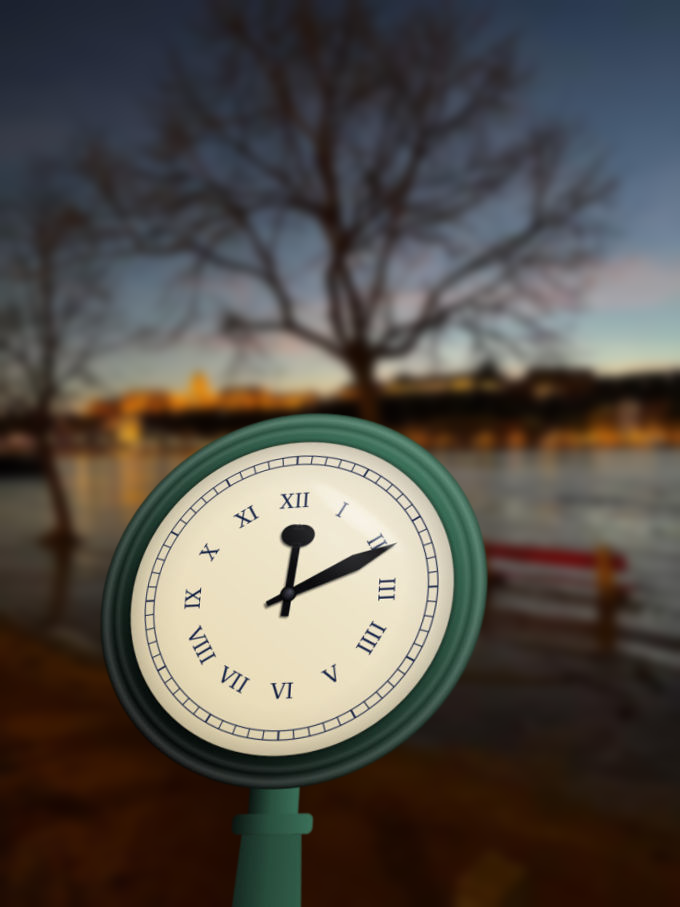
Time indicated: 12h11
